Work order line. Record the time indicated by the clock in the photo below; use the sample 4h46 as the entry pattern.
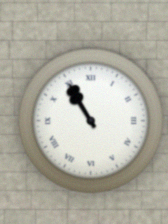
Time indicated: 10h55
